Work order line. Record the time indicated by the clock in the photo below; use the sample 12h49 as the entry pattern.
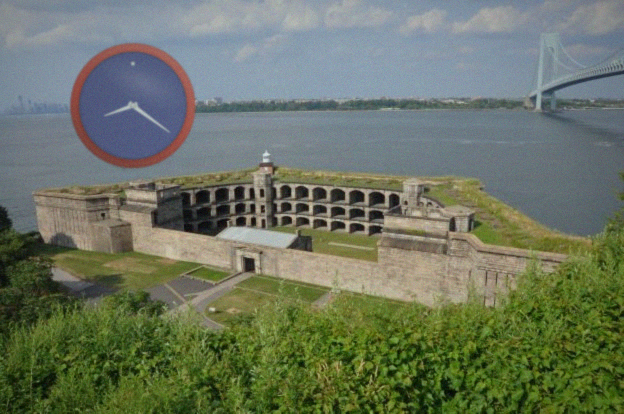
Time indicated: 8h21
